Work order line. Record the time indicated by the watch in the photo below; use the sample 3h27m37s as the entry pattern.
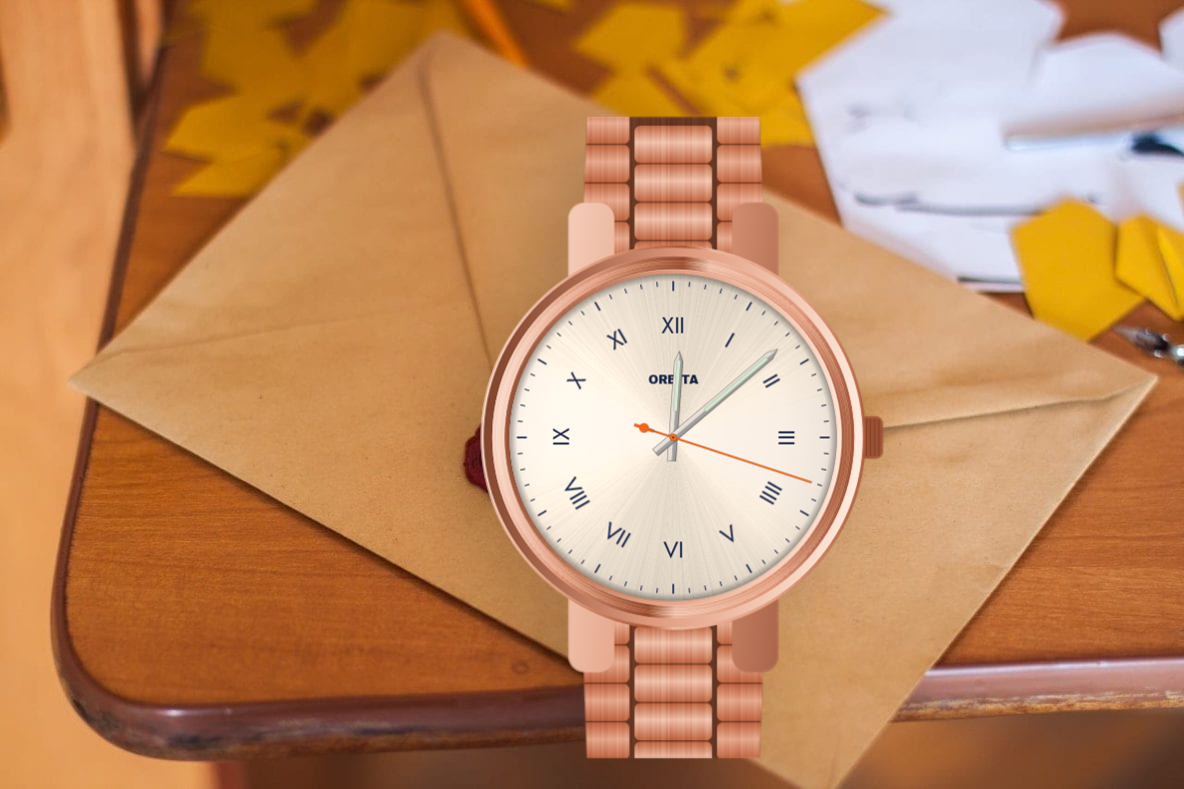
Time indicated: 12h08m18s
